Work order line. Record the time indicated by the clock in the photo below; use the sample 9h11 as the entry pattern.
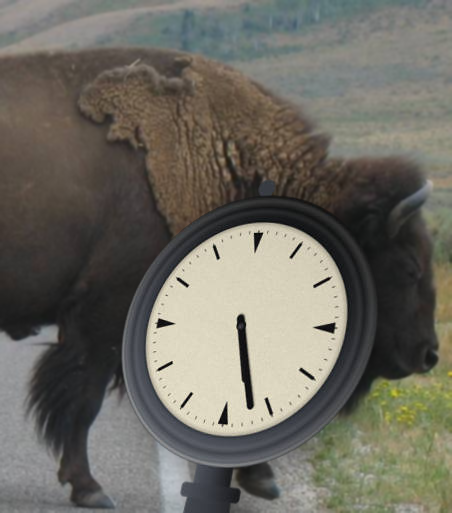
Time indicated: 5h27
